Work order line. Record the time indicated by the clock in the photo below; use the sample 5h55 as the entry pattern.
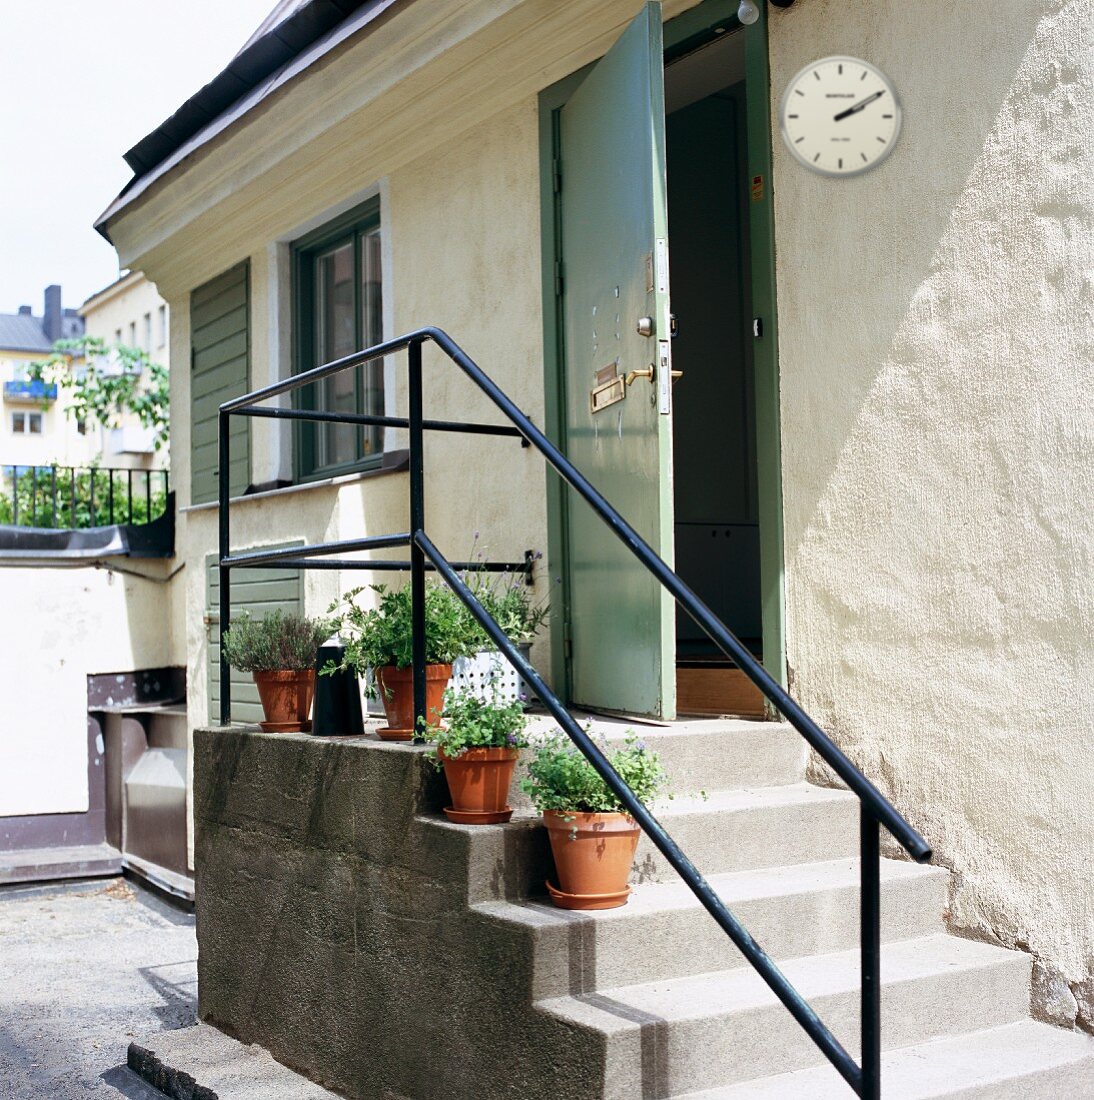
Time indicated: 2h10
